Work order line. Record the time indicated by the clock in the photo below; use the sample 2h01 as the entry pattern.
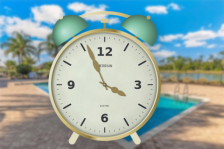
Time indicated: 3h56
